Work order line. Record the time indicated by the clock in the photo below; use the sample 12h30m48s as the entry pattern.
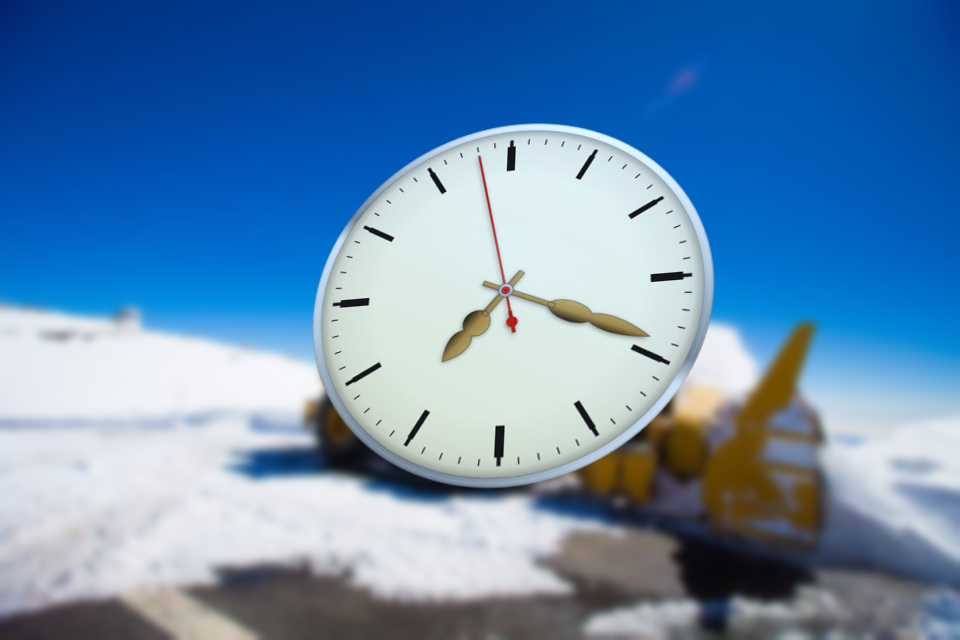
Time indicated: 7h18m58s
